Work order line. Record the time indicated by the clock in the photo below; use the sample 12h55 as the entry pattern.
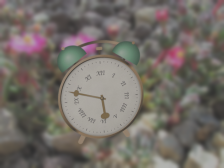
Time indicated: 5h48
